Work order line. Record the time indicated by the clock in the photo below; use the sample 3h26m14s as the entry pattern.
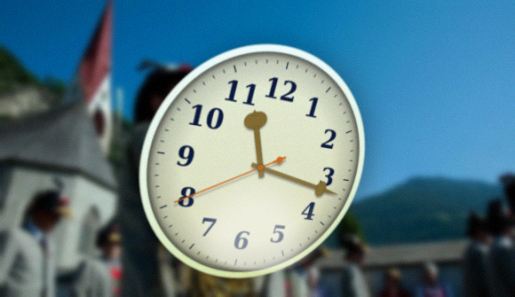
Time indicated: 11h16m40s
